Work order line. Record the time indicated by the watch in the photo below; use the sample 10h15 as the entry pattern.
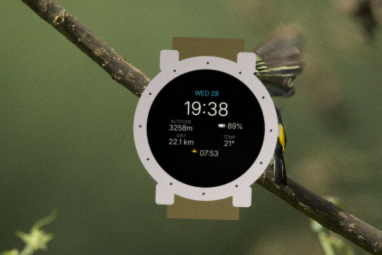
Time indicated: 19h38
